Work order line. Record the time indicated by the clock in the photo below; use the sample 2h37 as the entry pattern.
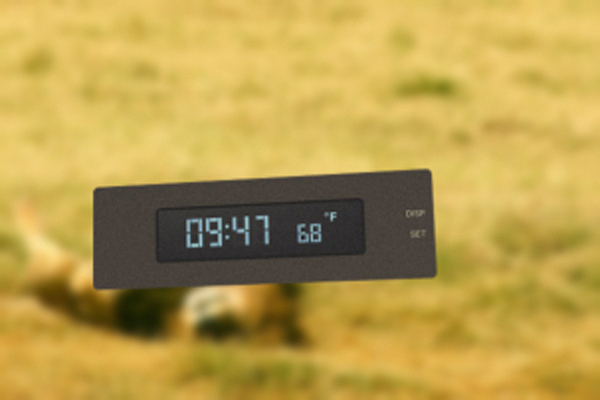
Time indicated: 9h47
